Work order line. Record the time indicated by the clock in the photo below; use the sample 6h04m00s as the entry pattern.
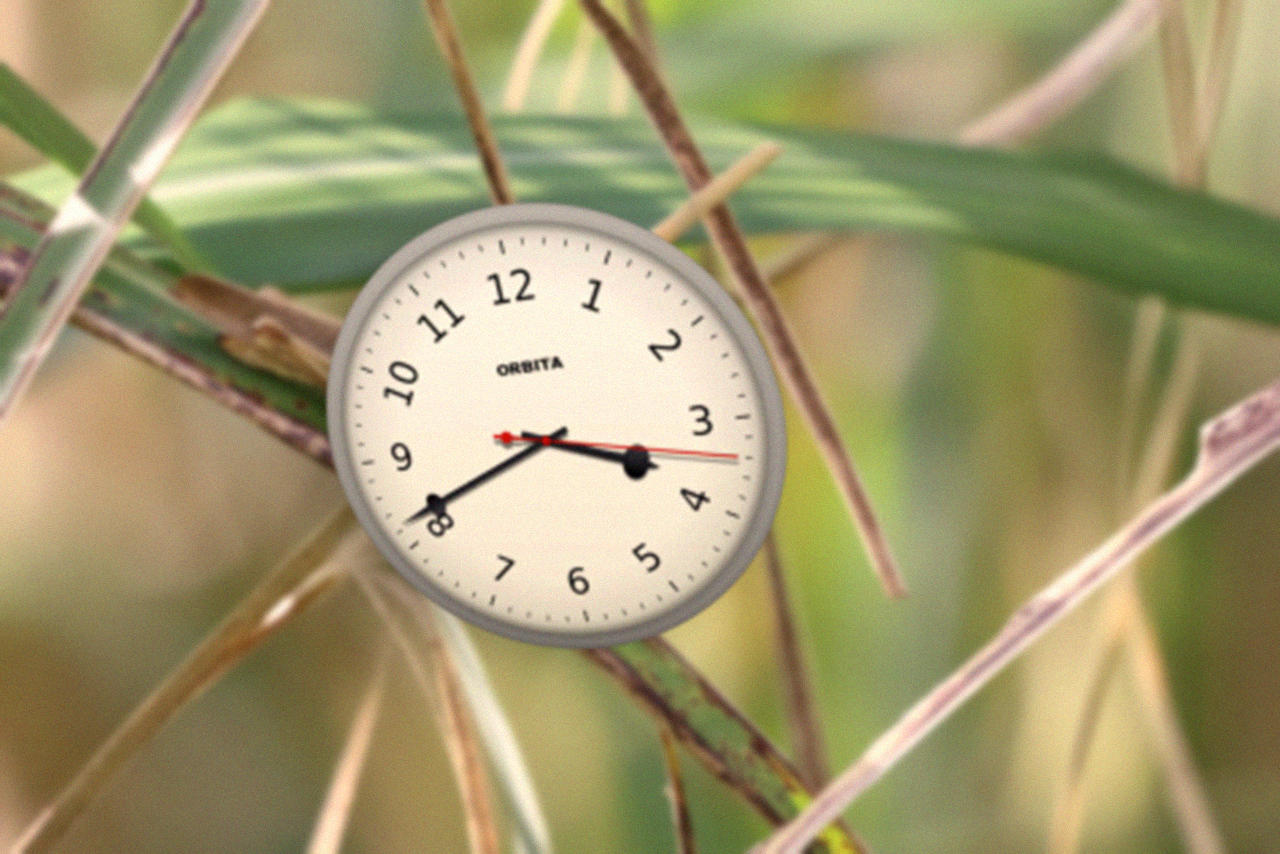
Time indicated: 3h41m17s
